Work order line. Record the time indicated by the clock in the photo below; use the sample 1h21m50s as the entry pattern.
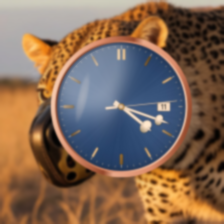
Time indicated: 4h18m14s
